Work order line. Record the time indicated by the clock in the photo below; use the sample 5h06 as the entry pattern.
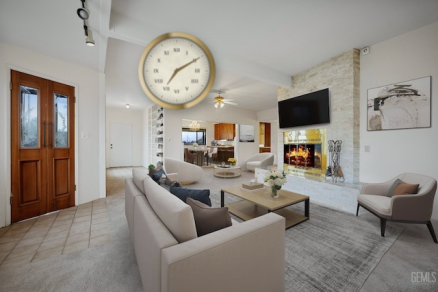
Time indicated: 7h10
